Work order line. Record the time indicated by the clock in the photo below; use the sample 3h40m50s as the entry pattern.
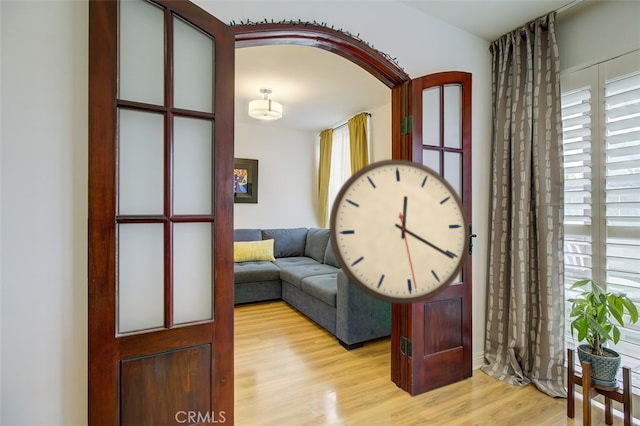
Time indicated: 12h20m29s
